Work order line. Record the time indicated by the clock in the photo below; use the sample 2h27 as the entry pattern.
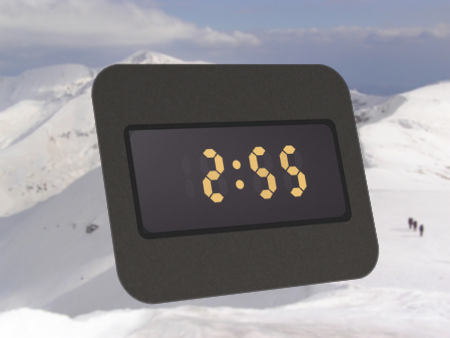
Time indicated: 2h55
